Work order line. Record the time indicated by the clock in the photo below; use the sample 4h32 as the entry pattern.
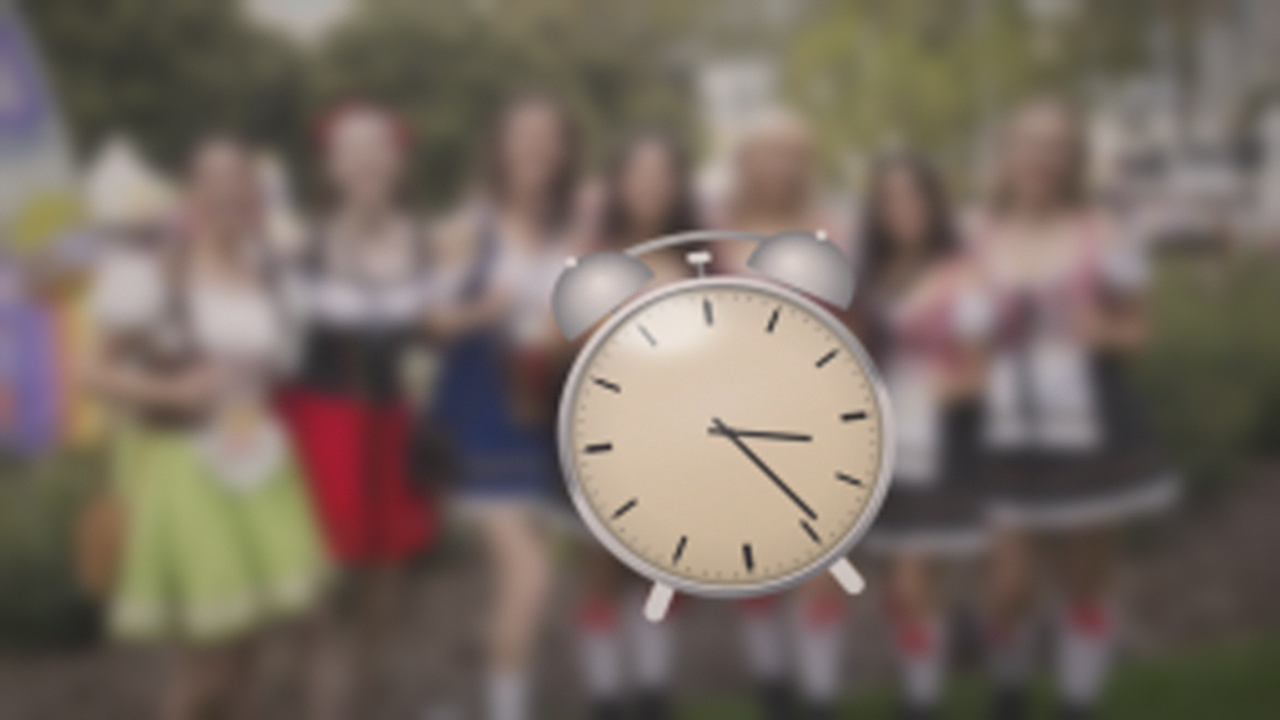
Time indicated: 3h24
